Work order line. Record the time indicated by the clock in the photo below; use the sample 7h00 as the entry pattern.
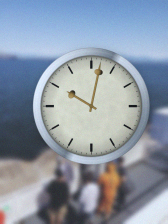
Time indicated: 10h02
